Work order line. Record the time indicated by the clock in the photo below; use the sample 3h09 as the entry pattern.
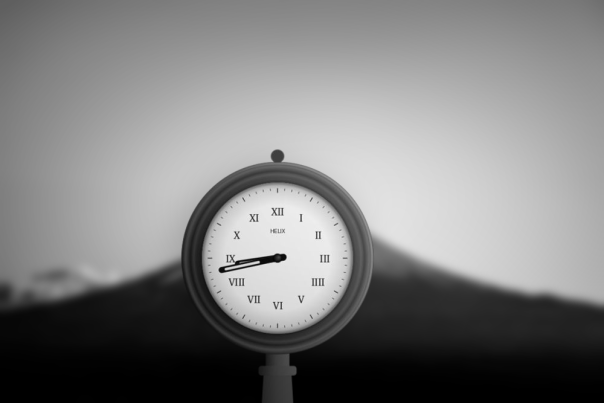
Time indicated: 8h43
